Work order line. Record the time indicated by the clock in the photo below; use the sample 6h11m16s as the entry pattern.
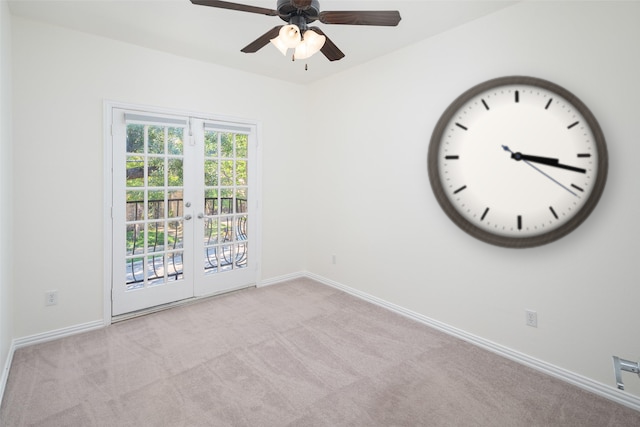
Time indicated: 3h17m21s
